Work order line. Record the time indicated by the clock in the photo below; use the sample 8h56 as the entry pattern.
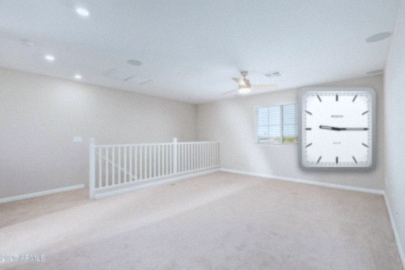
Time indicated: 9h15
